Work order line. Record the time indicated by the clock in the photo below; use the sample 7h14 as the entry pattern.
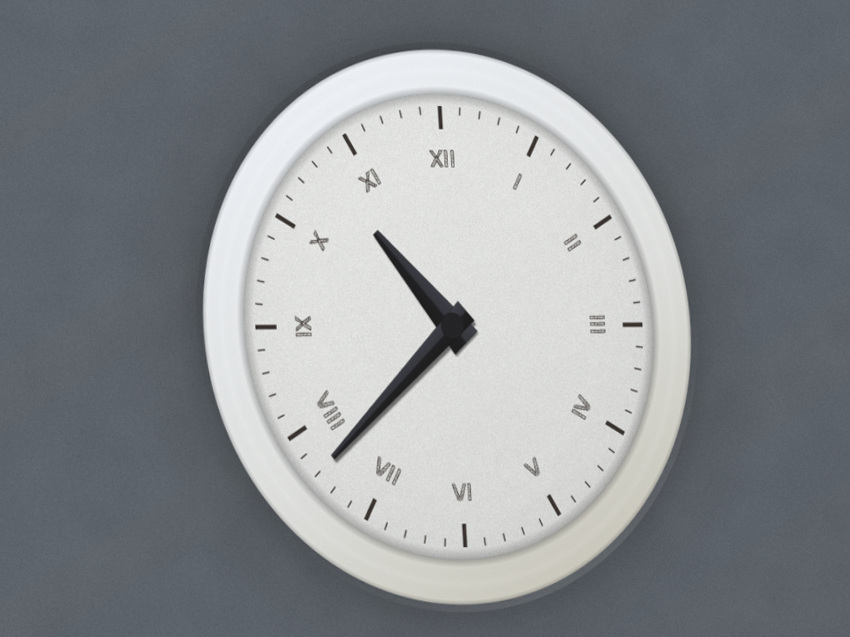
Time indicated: 10h38
